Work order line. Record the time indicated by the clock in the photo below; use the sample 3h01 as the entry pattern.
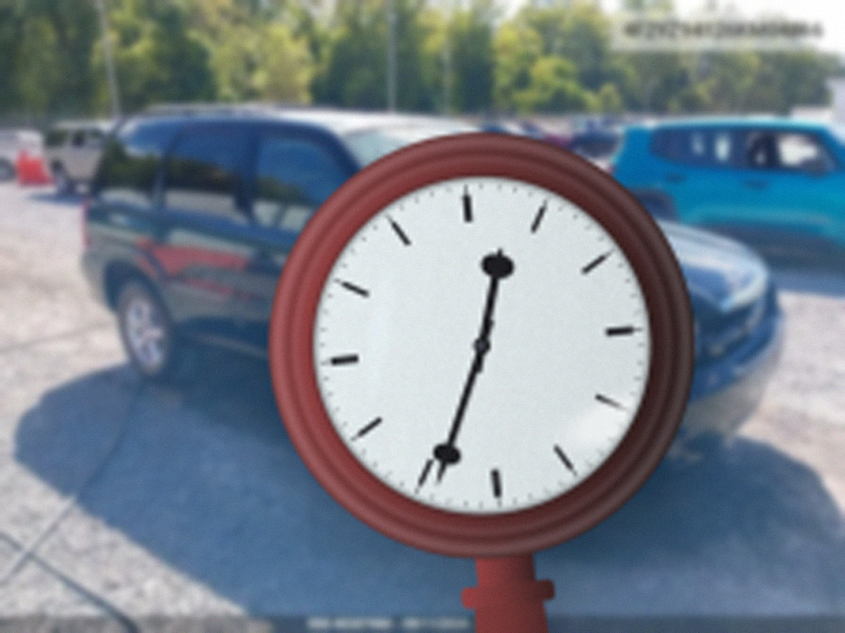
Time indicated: 12h34
